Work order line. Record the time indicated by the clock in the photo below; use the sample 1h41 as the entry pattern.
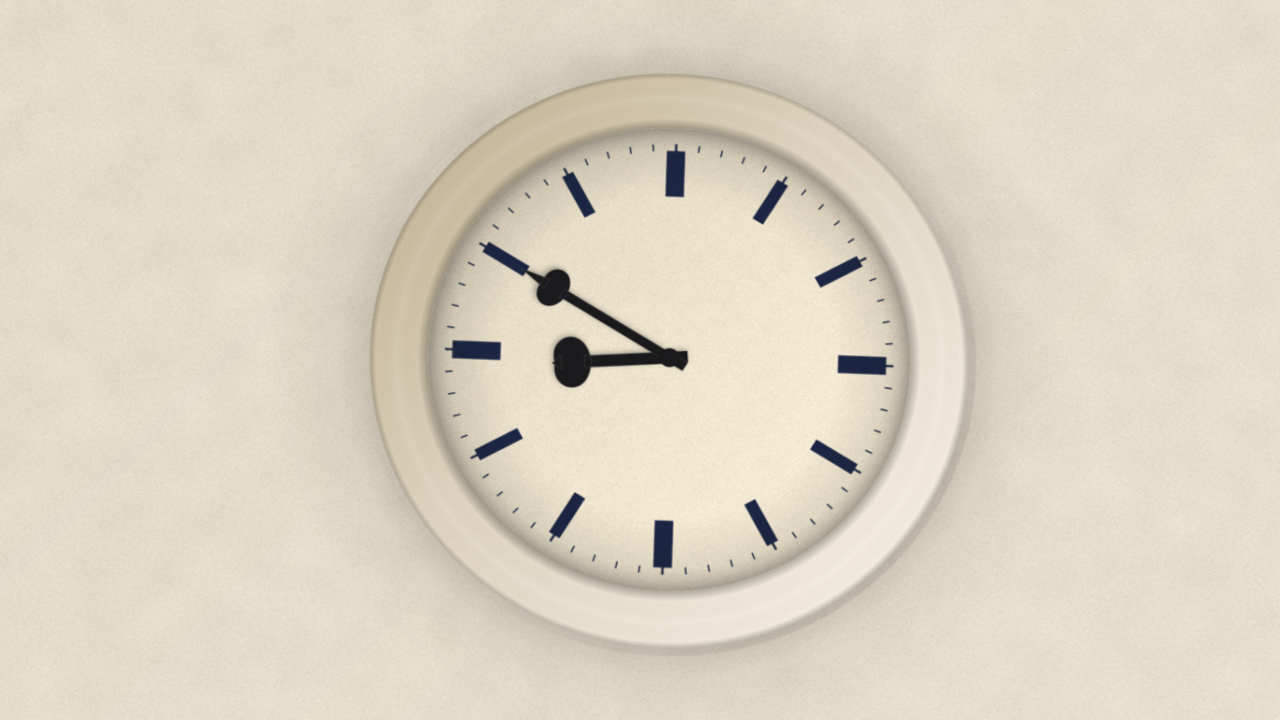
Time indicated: 8h50
